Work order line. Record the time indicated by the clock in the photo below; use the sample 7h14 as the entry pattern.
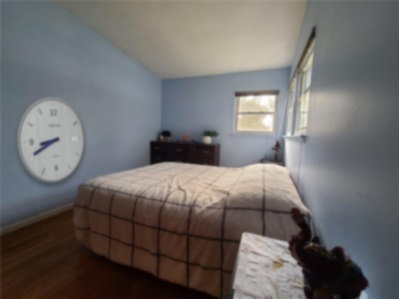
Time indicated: 8h41
